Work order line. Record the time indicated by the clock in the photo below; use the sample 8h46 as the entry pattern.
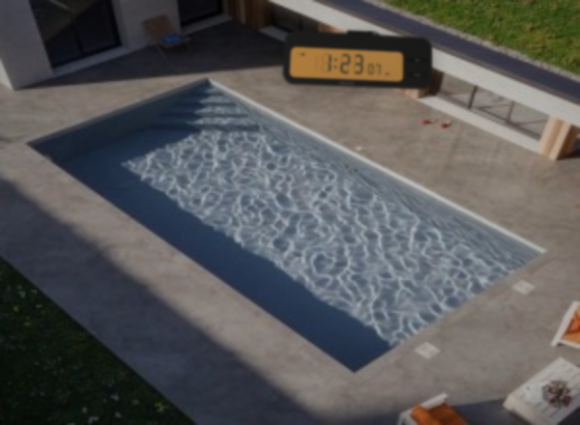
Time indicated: 1h23
